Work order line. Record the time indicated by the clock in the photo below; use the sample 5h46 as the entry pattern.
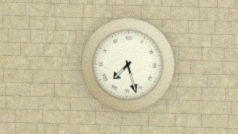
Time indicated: 7h27
